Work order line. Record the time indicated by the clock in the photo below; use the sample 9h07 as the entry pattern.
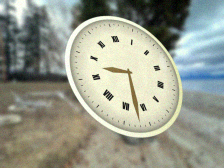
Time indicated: 9h32
